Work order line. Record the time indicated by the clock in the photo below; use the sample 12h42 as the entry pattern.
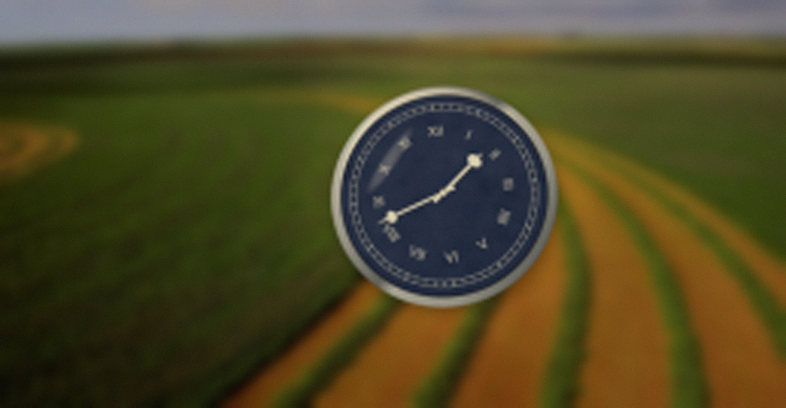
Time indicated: 1h42
